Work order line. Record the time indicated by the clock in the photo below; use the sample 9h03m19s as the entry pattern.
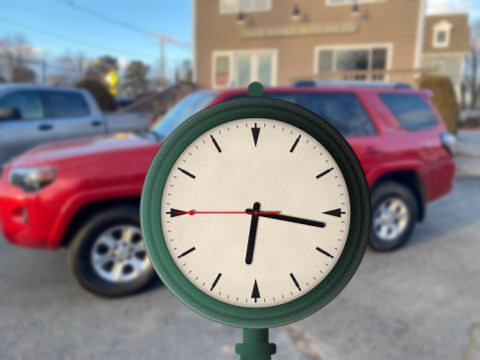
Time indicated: 6h16m45s
